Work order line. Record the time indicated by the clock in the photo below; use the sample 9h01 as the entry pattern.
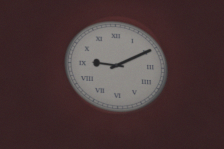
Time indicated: 9h10
